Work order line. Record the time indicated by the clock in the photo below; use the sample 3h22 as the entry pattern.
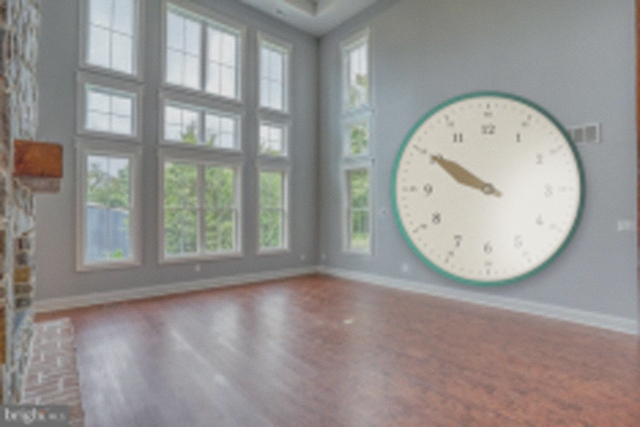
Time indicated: 9h50
